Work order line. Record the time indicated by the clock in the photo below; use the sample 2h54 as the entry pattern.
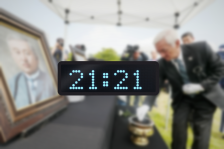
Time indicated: 21h21
